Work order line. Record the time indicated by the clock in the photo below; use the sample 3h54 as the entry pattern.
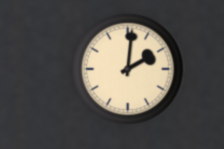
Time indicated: 2h01
